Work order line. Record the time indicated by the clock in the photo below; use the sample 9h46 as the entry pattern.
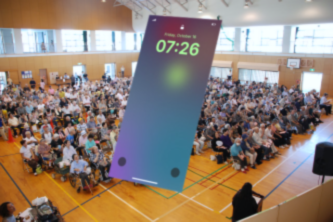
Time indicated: 7h26
